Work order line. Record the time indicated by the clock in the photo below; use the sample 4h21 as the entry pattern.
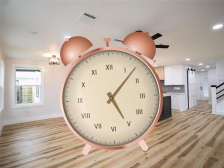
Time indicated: 5h07
